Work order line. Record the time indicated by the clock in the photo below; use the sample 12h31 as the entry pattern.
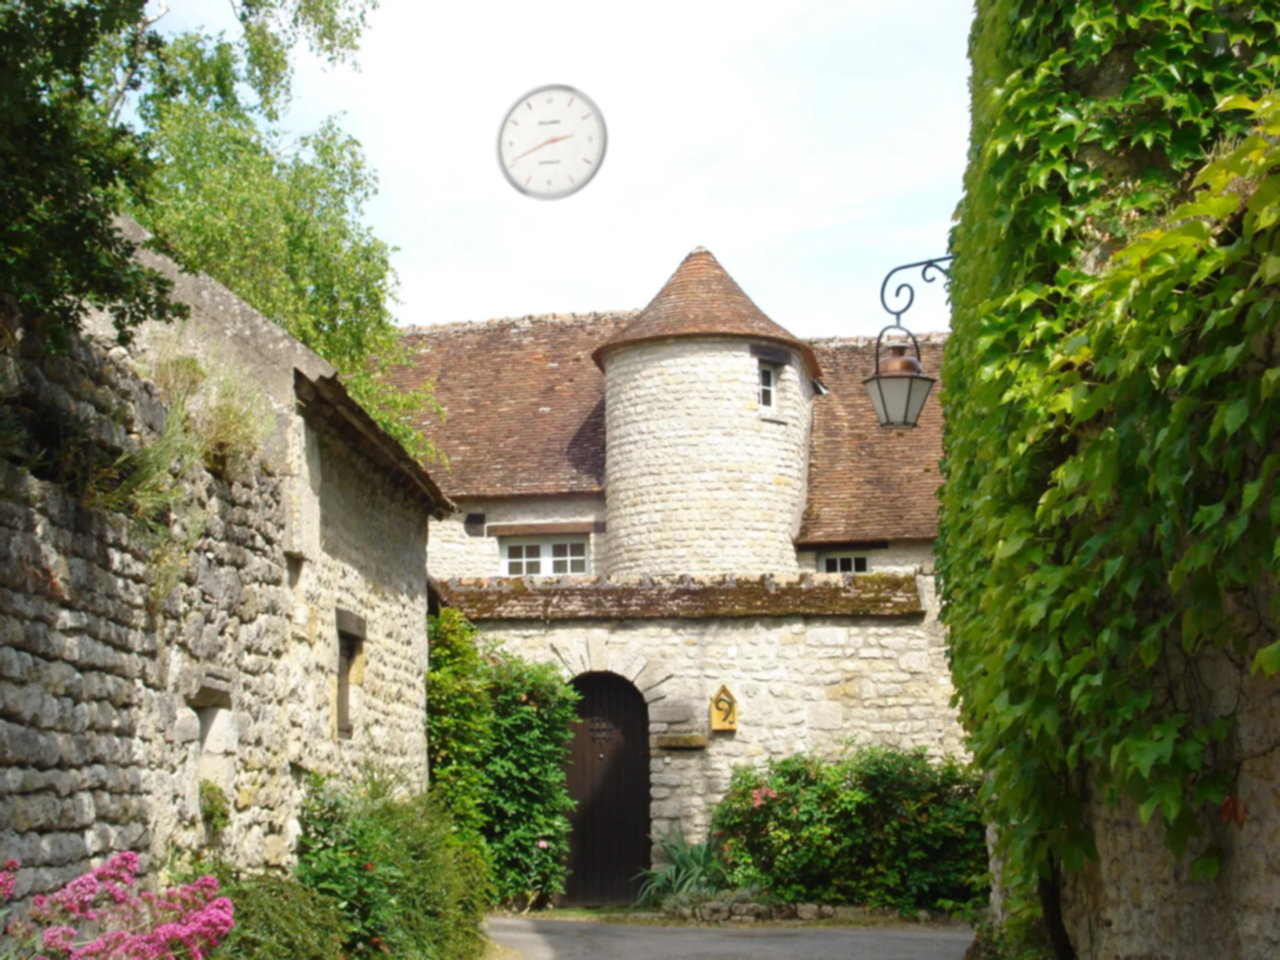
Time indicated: 2h41
